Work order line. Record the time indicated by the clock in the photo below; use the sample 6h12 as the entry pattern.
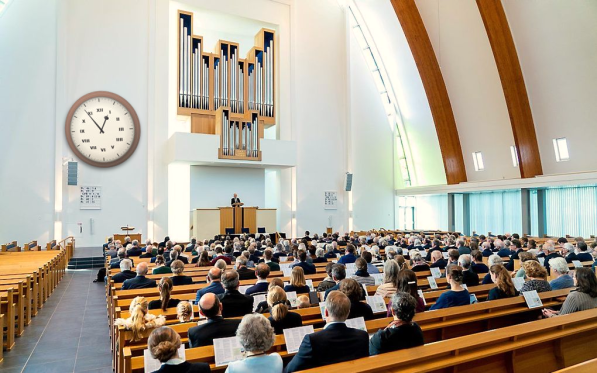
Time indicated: 12h54
